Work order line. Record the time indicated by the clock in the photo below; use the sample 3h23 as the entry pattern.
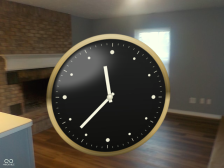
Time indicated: 11h37
